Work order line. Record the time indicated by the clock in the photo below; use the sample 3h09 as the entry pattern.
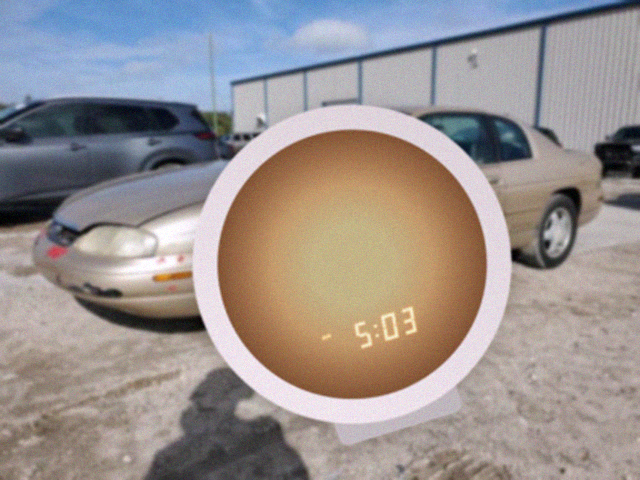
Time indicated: 5h03
